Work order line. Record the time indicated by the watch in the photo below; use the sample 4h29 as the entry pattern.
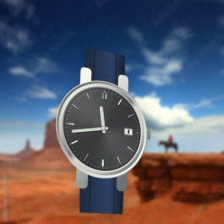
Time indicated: 11h43
